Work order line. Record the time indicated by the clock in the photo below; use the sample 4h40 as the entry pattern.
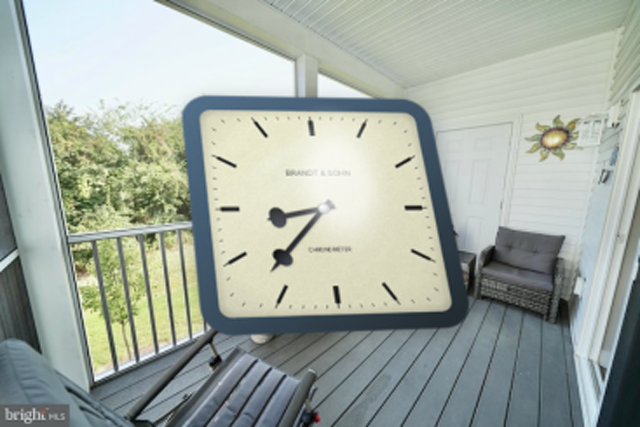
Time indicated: 8h37
